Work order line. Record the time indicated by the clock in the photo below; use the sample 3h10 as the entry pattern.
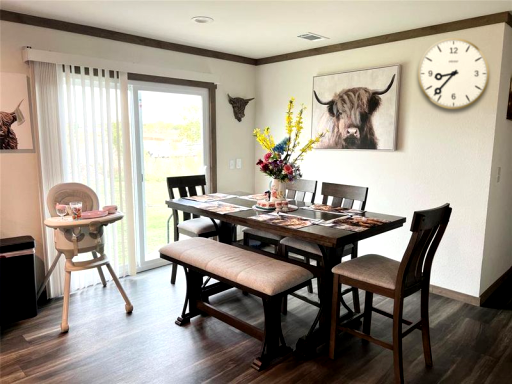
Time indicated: 8h37
